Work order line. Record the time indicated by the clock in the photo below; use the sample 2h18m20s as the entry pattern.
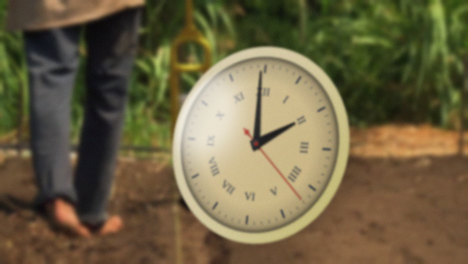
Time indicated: 1h59m22s
